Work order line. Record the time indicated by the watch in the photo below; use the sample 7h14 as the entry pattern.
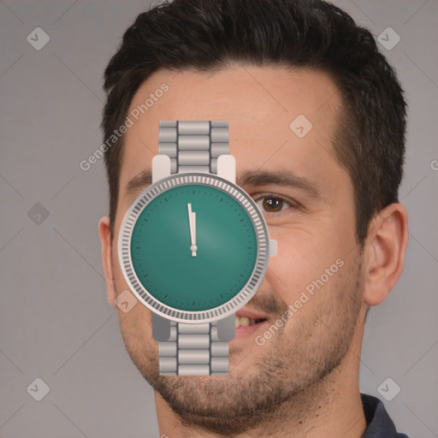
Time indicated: 11h59
